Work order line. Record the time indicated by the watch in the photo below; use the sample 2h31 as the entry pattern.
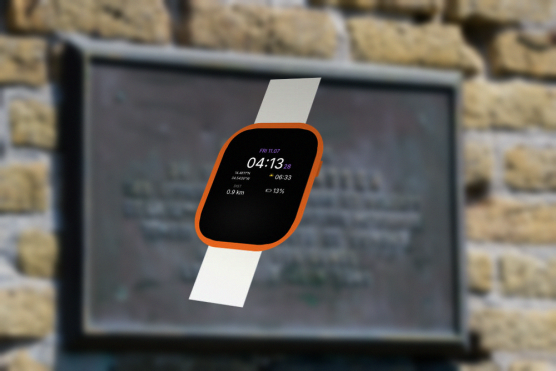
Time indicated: 4h13
